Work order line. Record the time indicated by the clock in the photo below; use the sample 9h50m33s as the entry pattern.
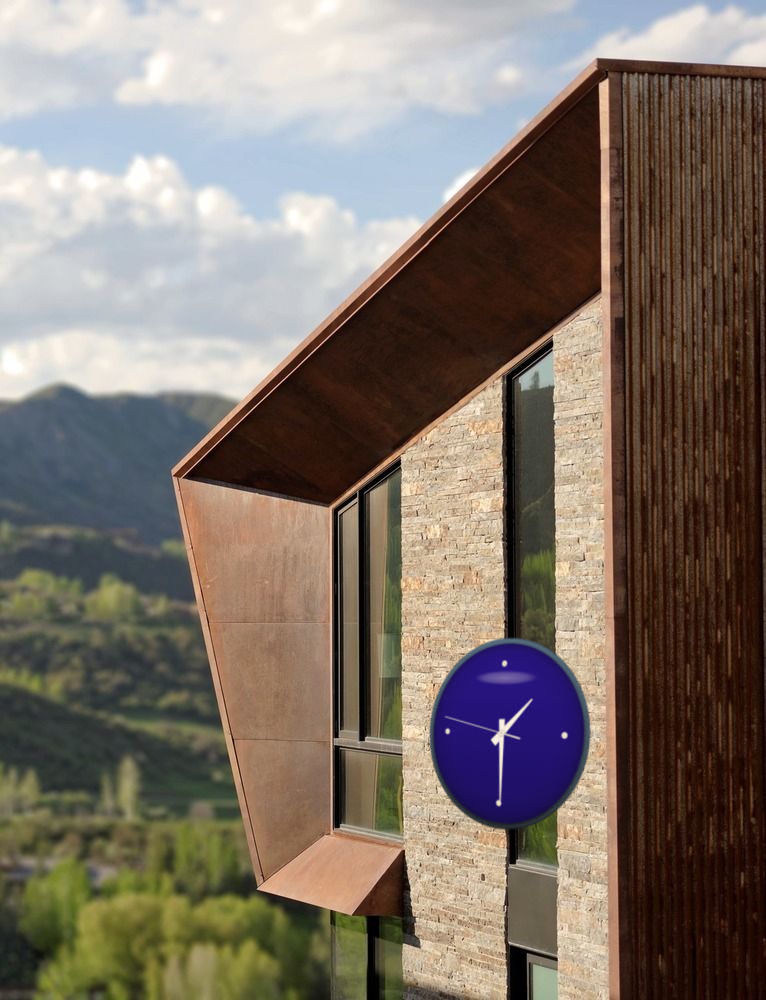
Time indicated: 1h29m47s
